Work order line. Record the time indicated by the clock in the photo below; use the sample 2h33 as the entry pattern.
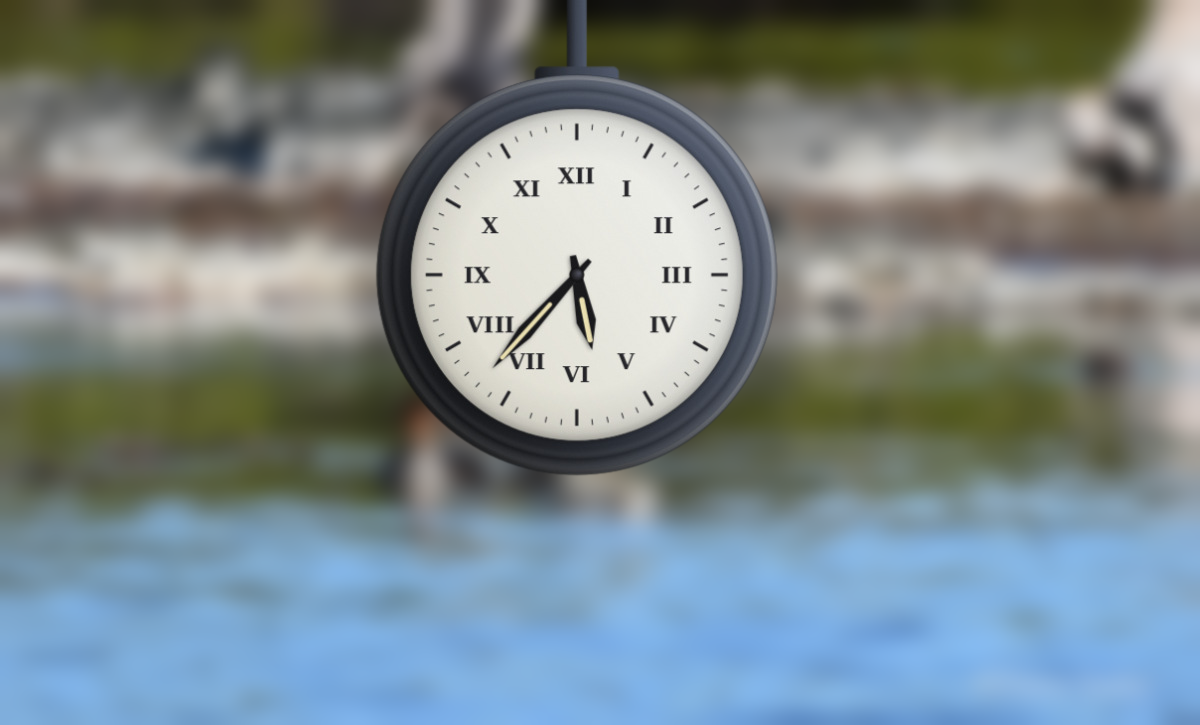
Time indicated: 5h37
